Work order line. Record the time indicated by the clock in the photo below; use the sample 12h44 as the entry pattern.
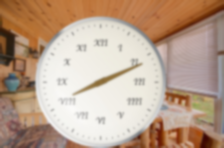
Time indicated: 8h11
